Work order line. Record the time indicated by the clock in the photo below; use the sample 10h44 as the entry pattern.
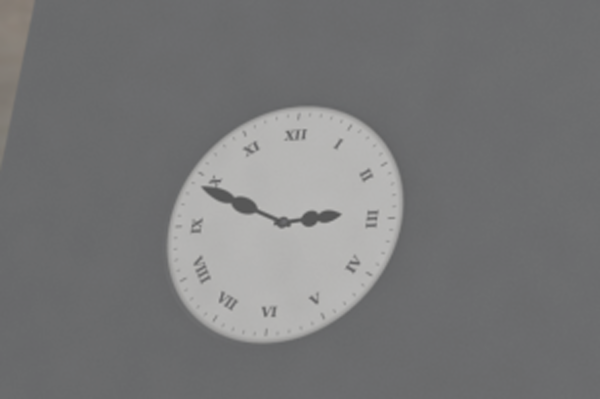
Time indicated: 2h49
